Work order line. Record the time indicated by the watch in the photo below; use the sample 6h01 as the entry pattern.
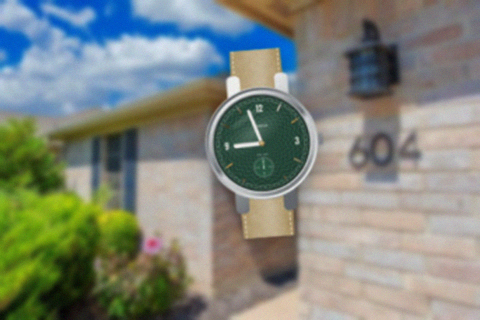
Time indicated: 8h57
